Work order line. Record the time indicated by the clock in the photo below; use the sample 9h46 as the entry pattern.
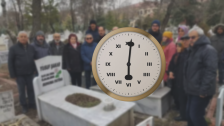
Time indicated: 6h01
